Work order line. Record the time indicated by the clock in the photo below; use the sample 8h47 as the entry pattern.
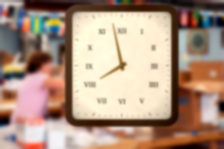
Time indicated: 7h58
